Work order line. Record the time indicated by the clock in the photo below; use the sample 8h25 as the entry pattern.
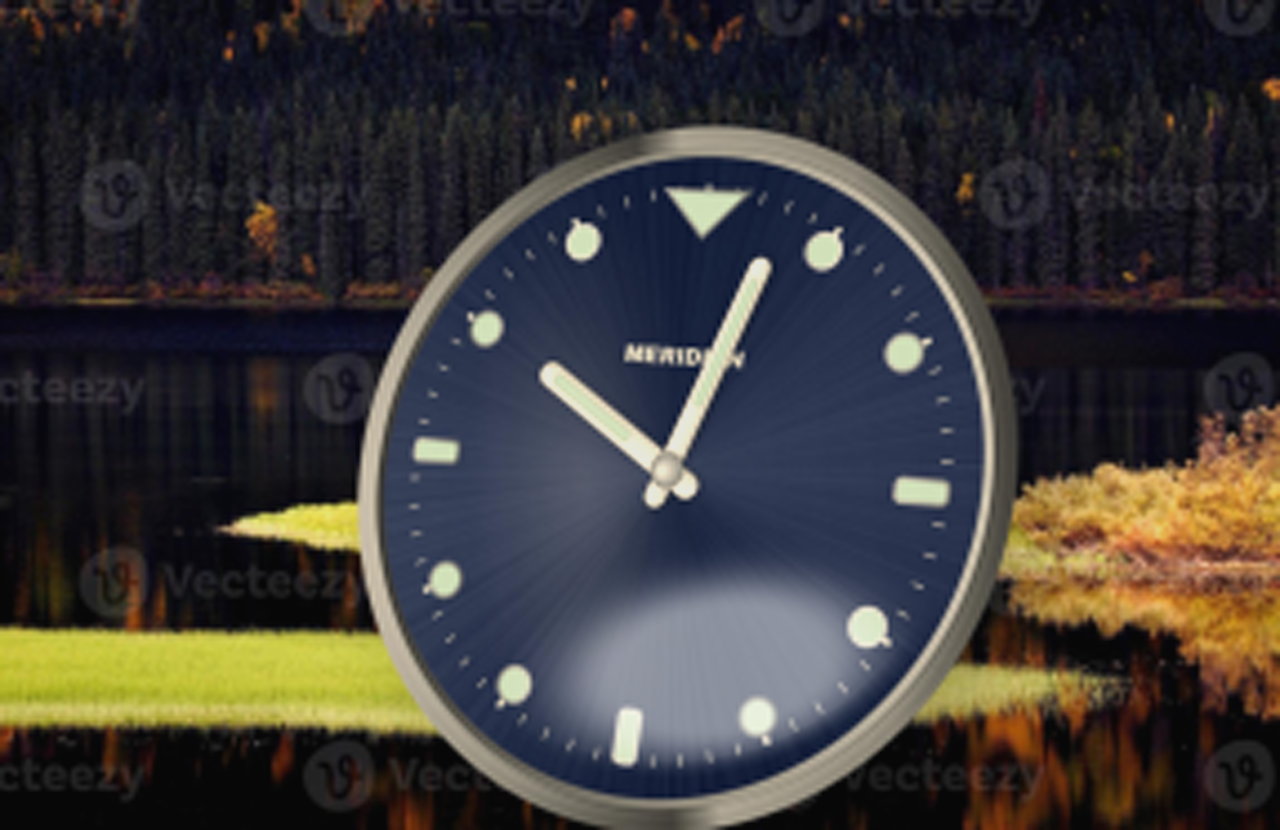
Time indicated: 10h03
